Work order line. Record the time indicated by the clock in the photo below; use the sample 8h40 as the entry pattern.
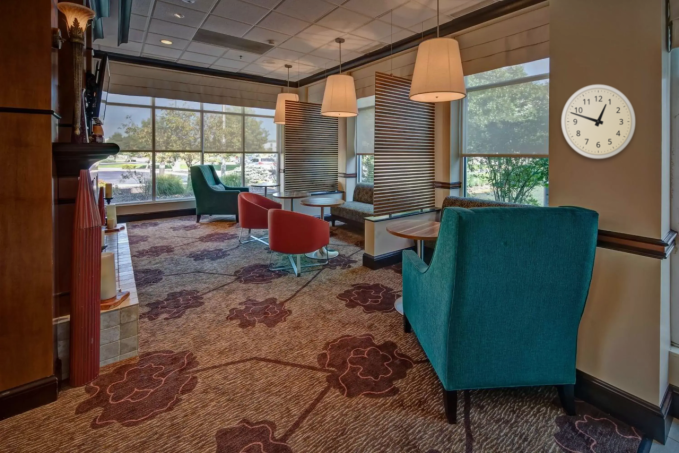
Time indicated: 12h48
